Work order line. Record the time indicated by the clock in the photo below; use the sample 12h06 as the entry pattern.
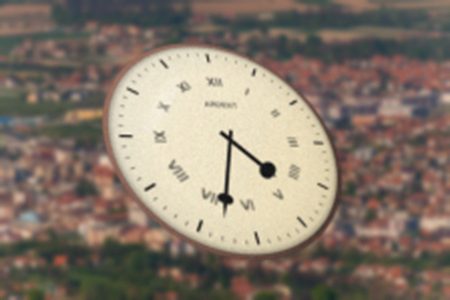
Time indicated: 4h33
